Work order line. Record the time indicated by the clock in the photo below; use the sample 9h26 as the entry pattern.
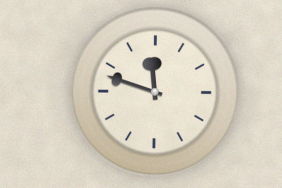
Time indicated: 11h48
